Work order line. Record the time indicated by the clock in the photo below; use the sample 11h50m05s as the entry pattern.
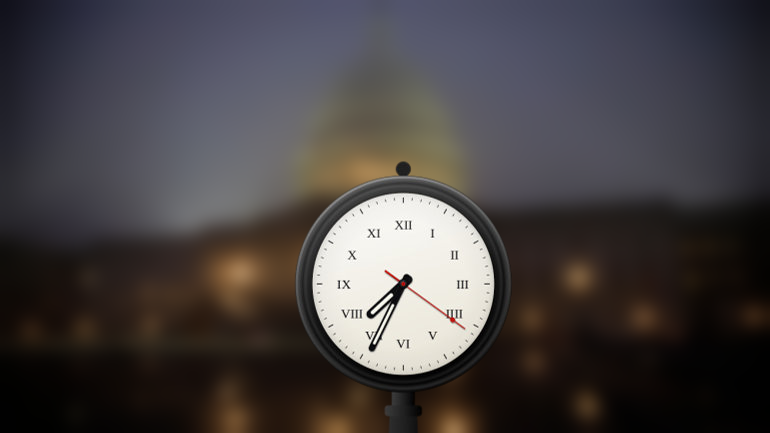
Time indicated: 7h34m21s
